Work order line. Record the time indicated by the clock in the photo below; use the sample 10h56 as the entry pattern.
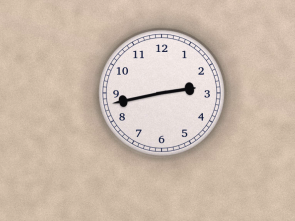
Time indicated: 2h43
